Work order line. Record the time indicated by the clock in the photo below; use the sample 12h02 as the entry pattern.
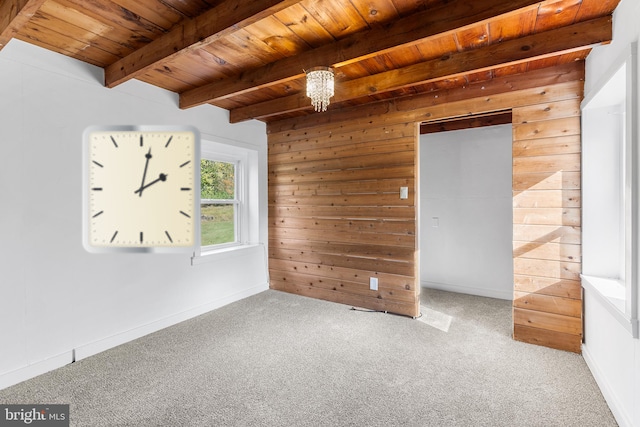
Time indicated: 2h02
